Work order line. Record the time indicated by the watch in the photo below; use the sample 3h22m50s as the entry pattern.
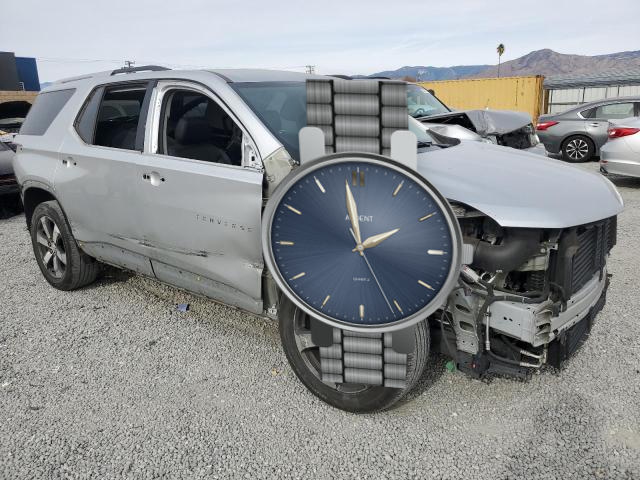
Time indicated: 1h58m26s
